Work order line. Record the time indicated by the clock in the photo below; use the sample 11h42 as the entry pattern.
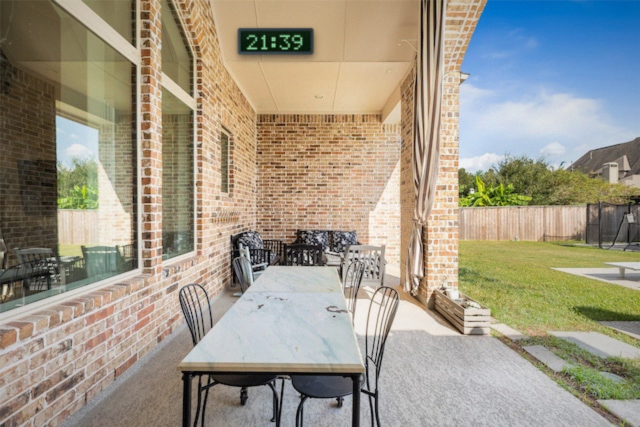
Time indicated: 21h39
